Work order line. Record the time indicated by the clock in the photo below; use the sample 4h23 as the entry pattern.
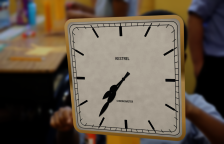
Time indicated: 7h36
